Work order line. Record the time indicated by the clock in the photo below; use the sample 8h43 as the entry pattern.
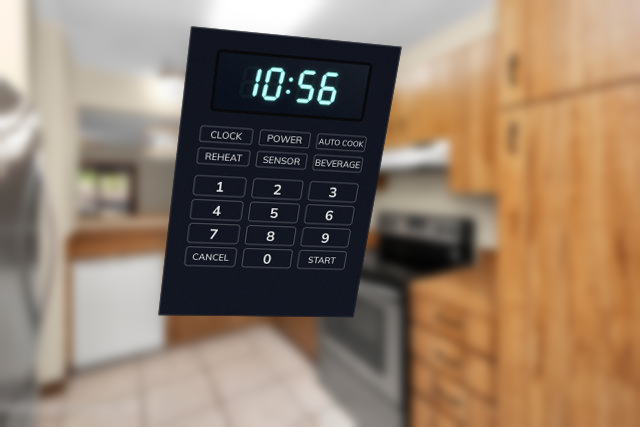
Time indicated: 10h56
